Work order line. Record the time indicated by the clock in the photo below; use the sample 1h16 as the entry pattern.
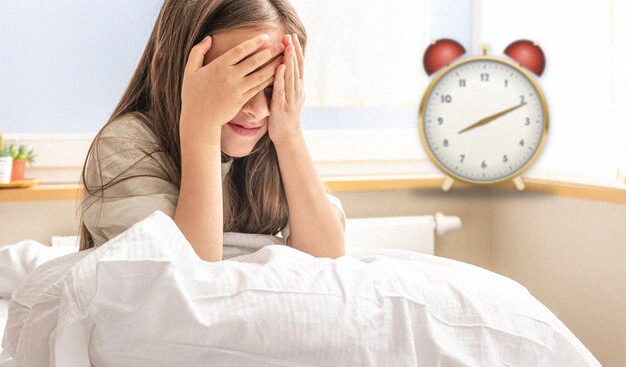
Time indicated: 8h11
